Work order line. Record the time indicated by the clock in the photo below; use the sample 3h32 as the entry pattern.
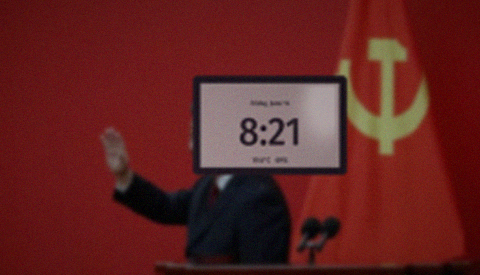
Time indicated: 8h21
